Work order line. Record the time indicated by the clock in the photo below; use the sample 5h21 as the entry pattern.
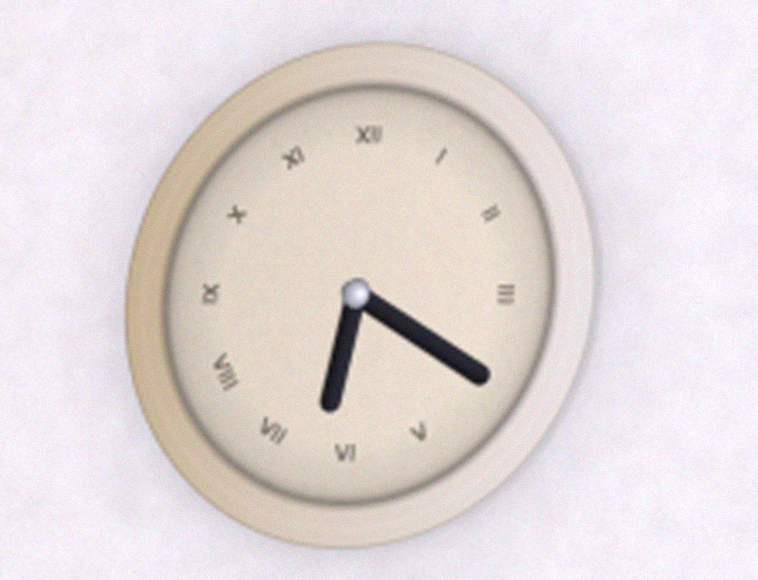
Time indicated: 6h20
